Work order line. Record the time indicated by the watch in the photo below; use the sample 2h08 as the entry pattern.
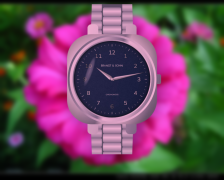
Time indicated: 10h13
